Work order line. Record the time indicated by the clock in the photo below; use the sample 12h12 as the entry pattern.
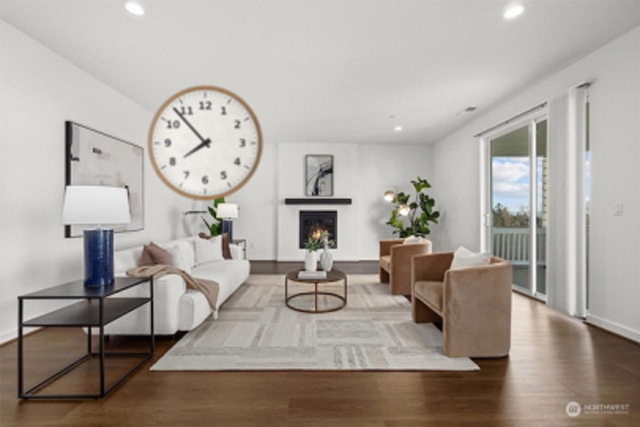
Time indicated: 7h53
